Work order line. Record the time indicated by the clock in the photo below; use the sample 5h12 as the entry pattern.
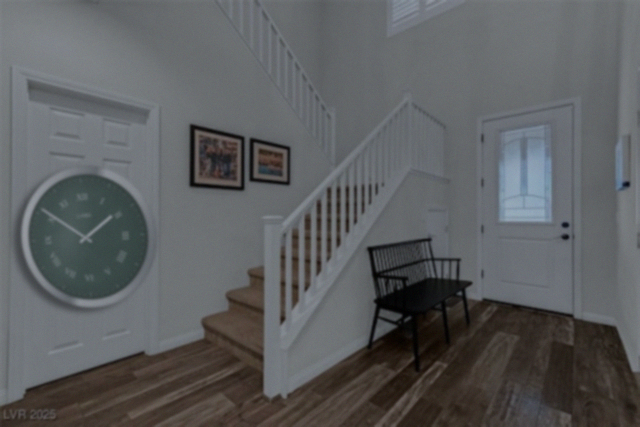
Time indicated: 1h51
